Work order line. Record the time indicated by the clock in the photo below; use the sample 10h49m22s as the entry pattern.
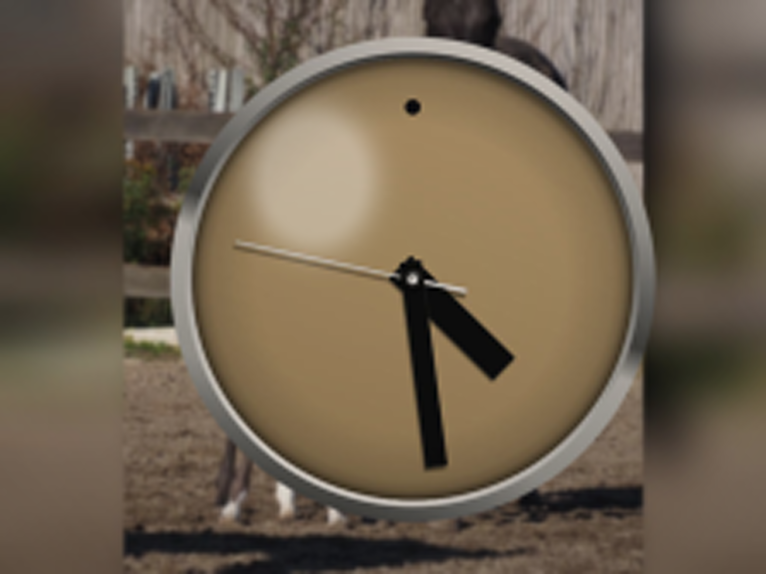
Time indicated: 4h28m47s
